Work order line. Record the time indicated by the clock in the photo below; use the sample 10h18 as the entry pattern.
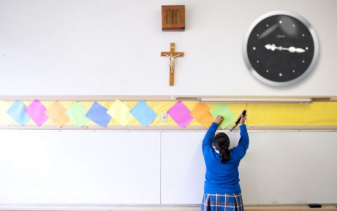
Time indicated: 9h16
